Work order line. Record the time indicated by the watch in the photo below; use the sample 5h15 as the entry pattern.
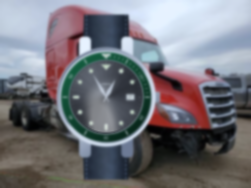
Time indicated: 12h55
